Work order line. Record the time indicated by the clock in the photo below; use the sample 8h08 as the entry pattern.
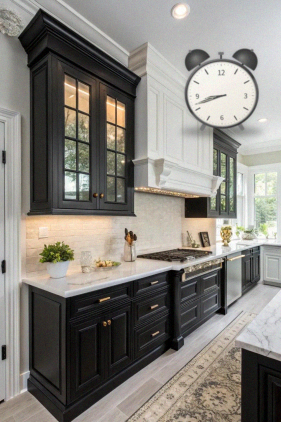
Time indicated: 8h42
